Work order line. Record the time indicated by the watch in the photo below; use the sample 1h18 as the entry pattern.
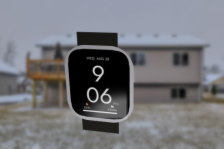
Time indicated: 9h06
